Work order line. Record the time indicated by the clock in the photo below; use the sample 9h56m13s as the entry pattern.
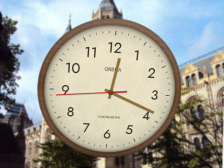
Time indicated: 12h18m44s
